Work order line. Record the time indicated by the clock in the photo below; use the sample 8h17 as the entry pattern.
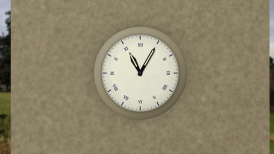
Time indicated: 11h05
